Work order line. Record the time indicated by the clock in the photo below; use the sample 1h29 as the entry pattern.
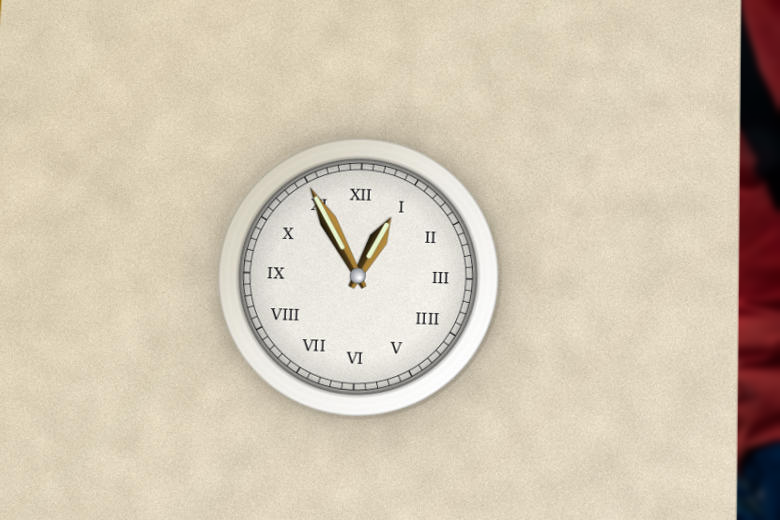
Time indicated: 12h55
